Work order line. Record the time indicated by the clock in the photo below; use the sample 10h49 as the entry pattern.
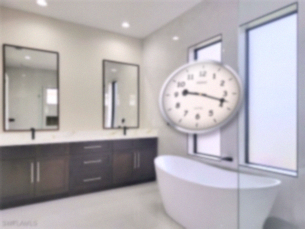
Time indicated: 9h18
